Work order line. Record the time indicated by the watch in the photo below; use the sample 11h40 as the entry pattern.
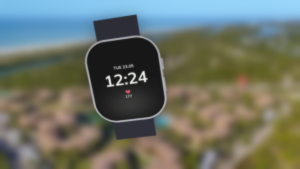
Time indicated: 12h24
